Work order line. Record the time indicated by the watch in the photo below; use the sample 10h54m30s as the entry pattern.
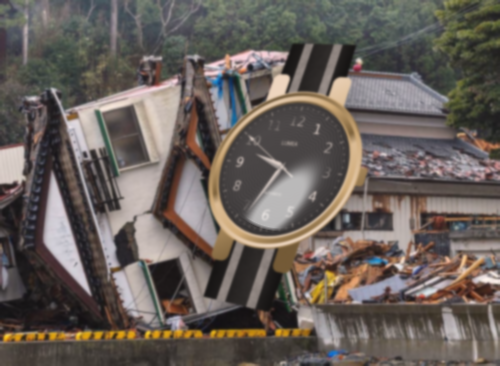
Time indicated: 9h33m50s
